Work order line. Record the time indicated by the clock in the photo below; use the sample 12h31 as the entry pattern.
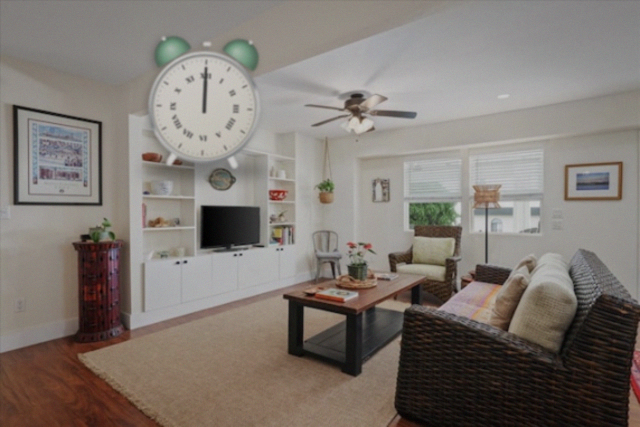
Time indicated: 12h00
